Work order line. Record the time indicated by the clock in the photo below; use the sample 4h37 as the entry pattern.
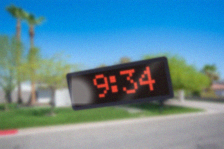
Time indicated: 9h34
